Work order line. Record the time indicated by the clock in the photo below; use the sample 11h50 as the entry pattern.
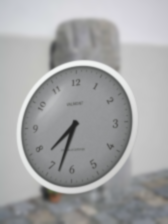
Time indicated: 7h33
